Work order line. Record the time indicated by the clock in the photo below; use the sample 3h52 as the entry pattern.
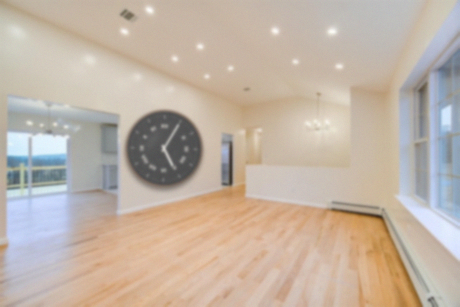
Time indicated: 5h05
